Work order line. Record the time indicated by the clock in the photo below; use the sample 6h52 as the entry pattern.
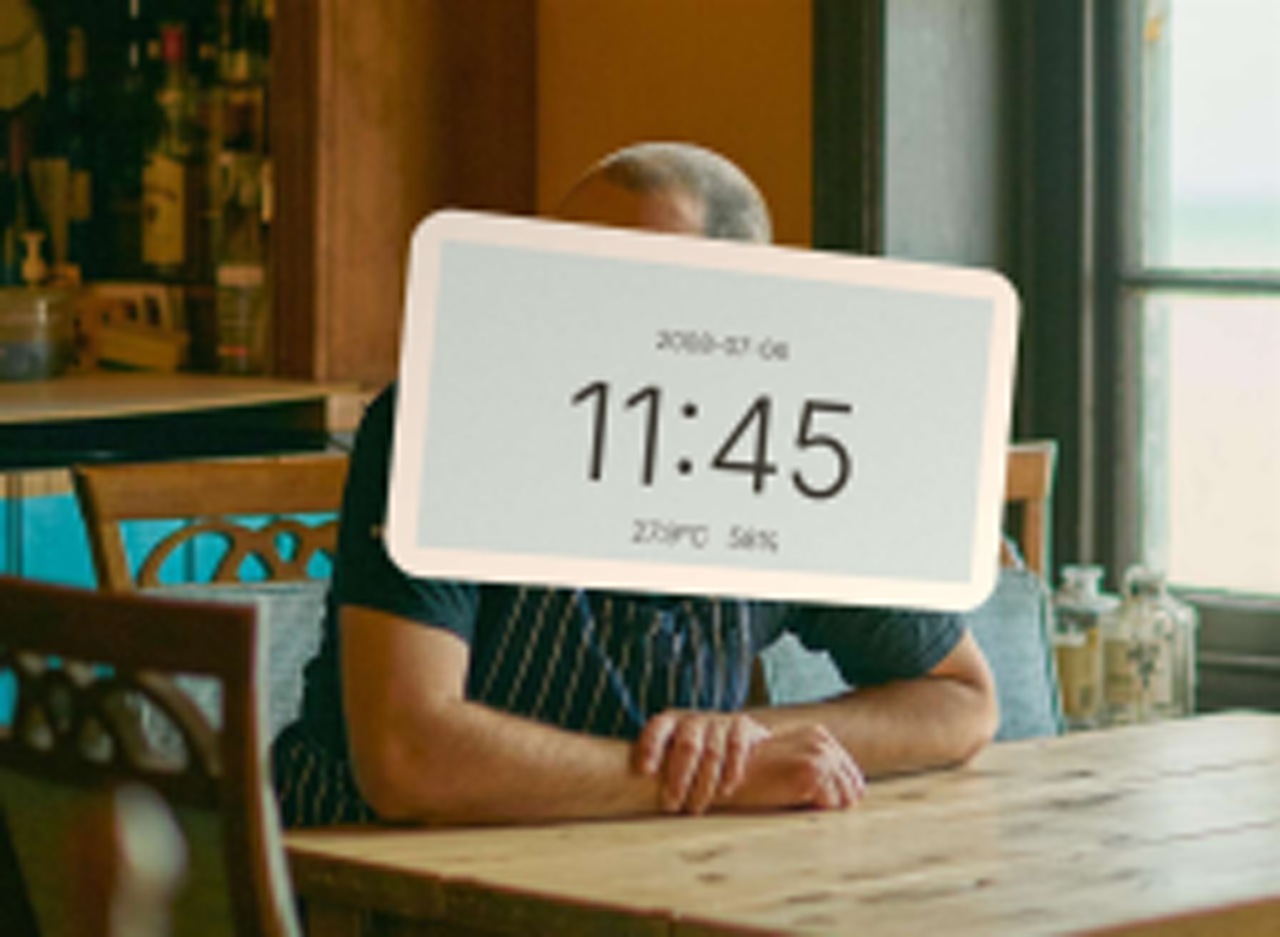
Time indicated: 11h45
